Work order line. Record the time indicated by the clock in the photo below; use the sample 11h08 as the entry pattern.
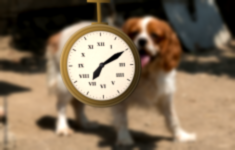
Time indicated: 7h10
